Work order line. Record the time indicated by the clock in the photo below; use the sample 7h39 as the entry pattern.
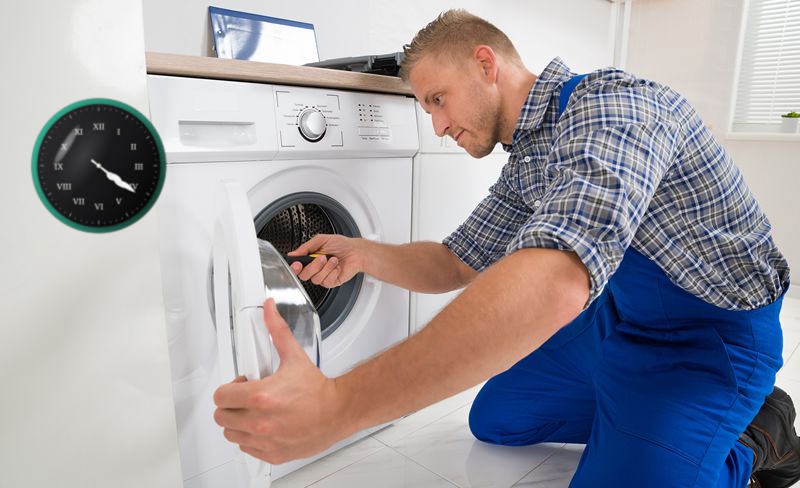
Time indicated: 4h21
